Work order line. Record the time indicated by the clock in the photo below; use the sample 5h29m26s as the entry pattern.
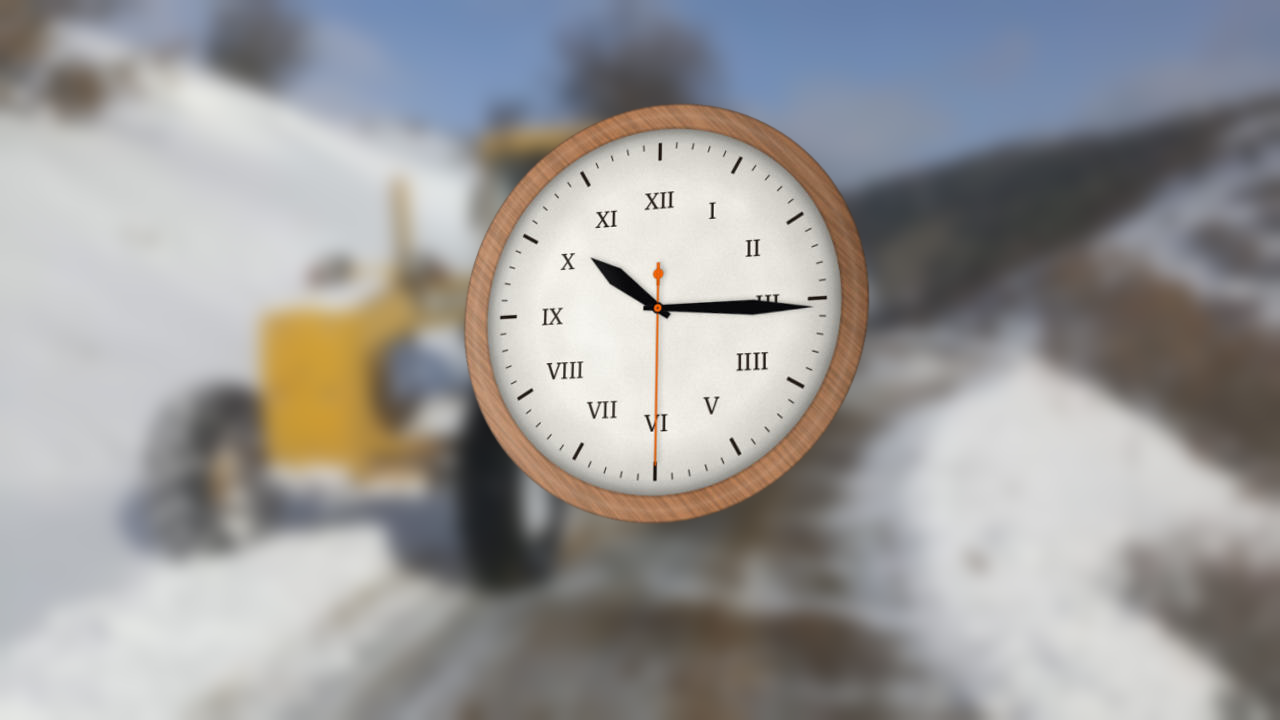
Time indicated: 10h15m30s
